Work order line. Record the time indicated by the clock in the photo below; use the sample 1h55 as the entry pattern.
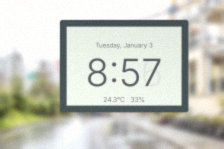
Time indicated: 8h57
